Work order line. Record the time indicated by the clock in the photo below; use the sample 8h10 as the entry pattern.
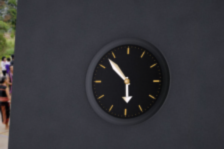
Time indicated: 5h53
